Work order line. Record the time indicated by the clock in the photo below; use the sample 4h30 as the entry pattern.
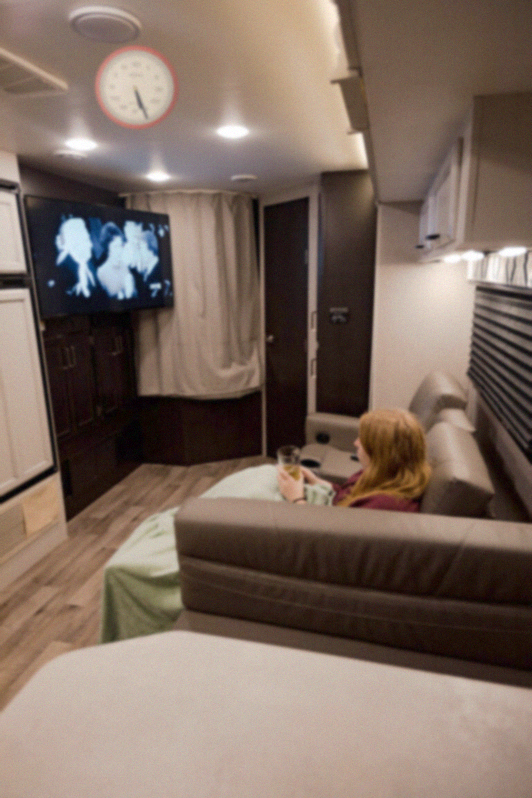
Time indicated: 5h26
